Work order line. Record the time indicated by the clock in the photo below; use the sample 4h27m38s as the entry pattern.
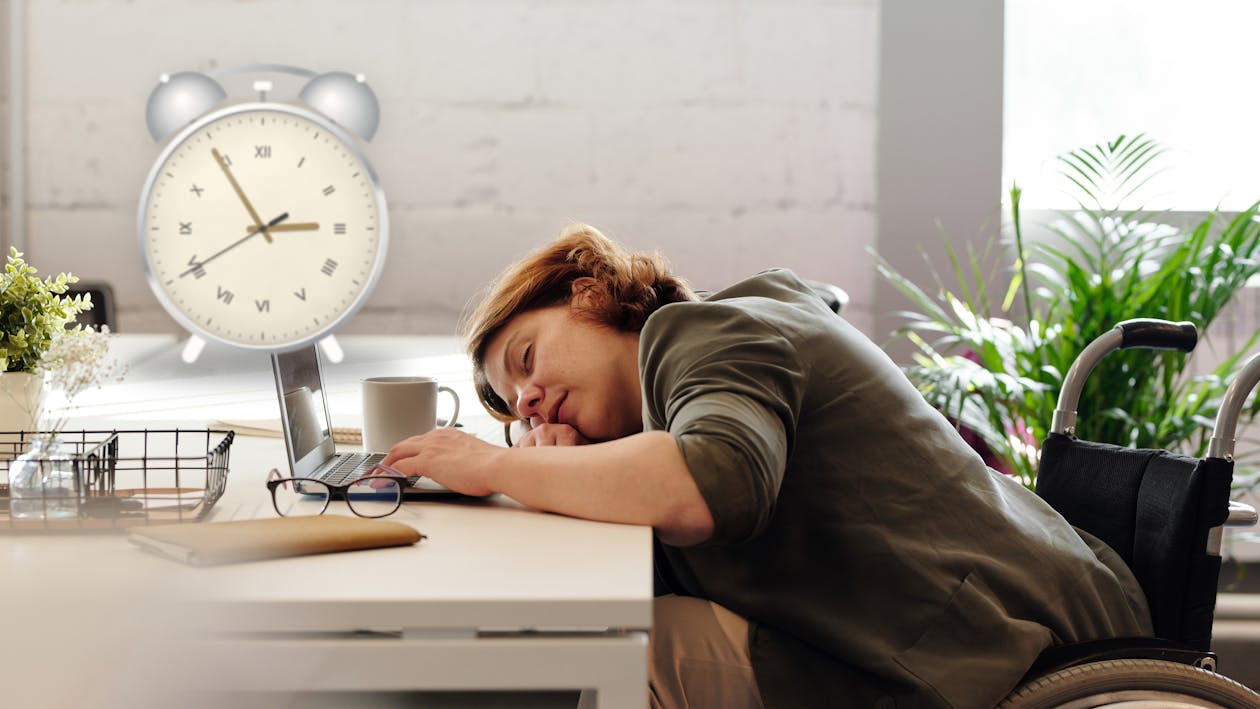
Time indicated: 2h54m40s
